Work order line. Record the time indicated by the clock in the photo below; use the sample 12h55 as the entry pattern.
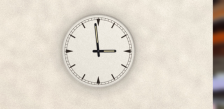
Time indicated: 2h59
